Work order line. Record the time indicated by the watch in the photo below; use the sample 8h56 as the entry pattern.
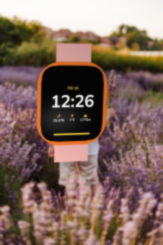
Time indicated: 12h26
